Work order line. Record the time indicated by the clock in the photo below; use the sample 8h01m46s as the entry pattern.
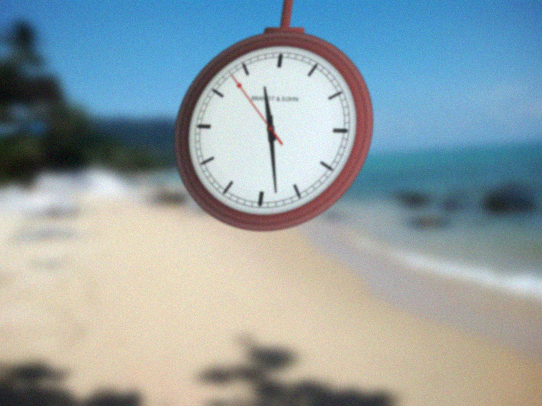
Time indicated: 11h27m53s
